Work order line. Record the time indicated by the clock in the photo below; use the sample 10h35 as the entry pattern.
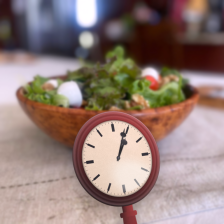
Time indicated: 1h04
